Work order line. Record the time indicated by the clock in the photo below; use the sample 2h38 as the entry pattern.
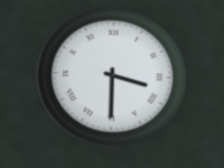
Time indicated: 3h30
